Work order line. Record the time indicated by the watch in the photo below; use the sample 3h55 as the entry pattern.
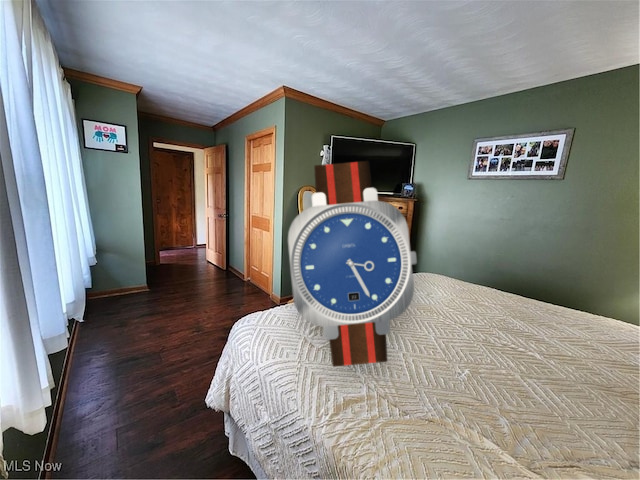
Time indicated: 3h26
